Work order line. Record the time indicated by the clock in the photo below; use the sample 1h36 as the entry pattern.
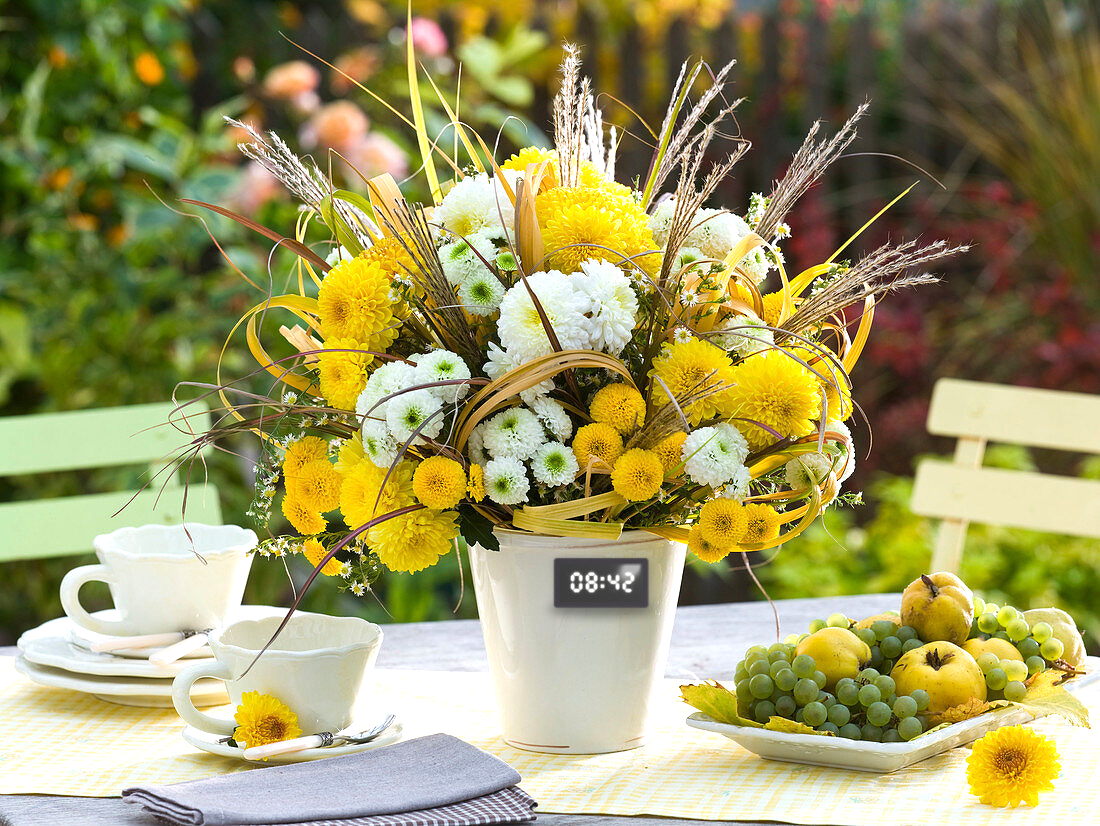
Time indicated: 8h42
